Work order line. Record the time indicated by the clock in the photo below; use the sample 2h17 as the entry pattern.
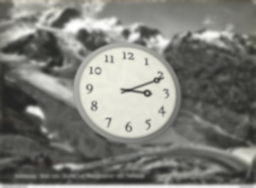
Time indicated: 3h11
